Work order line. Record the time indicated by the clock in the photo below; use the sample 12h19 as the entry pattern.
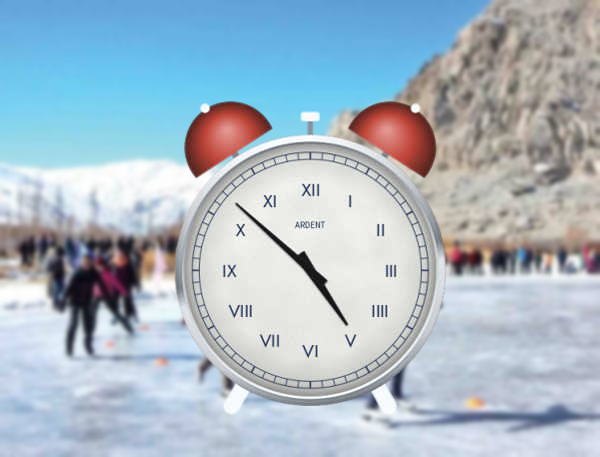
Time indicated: 4h52
